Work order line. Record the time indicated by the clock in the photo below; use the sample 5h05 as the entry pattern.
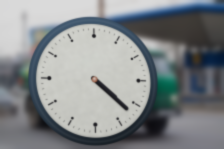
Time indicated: 4h22
